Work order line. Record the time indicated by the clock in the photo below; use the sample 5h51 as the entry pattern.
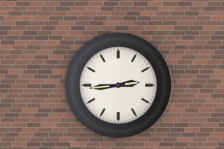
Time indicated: 2h44
